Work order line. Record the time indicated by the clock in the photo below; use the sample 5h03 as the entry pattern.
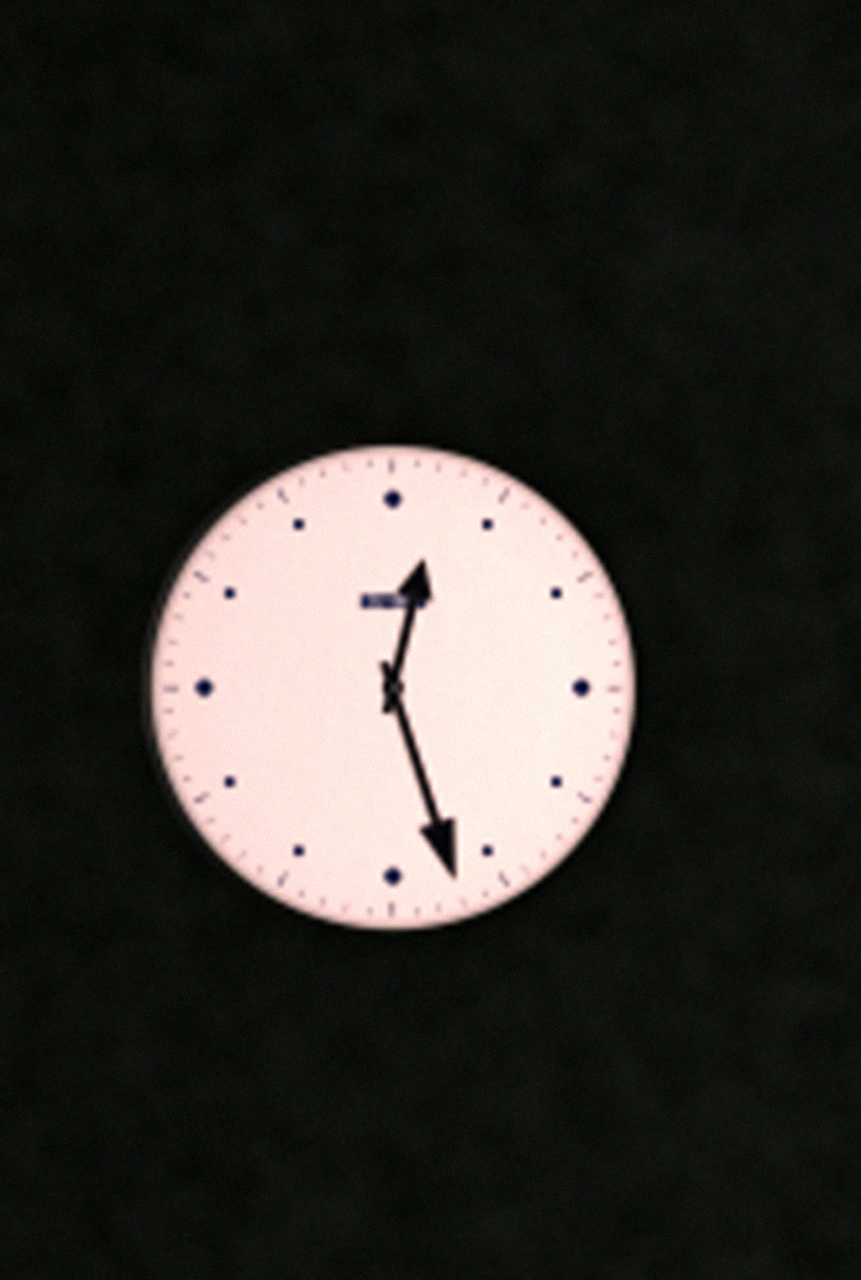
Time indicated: 12h27
